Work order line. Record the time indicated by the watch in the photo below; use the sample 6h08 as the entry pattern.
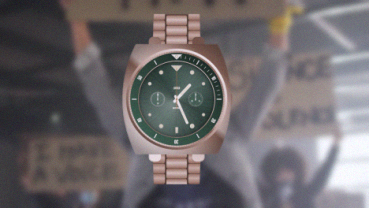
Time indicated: 1h26
